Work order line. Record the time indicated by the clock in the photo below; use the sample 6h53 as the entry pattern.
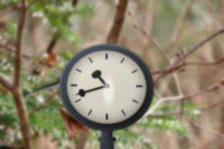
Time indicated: 10h42
